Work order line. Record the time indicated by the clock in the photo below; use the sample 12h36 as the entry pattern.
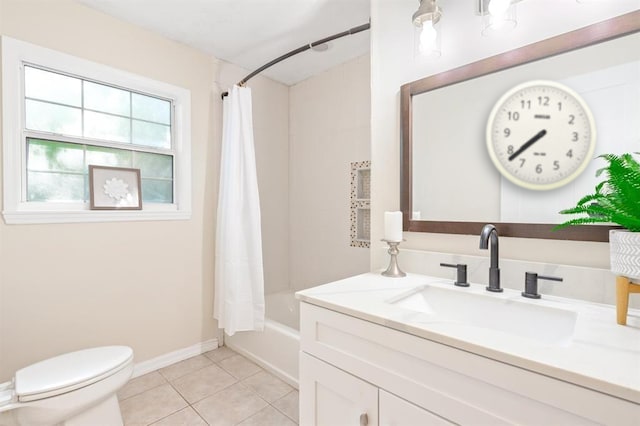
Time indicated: 7h38
